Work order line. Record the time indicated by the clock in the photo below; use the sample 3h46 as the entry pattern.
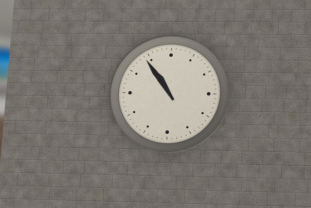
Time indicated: 10h54
